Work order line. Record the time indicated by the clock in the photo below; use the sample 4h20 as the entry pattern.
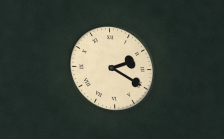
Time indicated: 2h20
